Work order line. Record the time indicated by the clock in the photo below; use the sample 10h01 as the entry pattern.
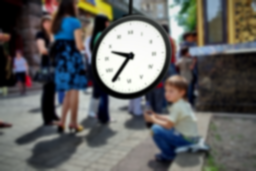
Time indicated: 9h36
